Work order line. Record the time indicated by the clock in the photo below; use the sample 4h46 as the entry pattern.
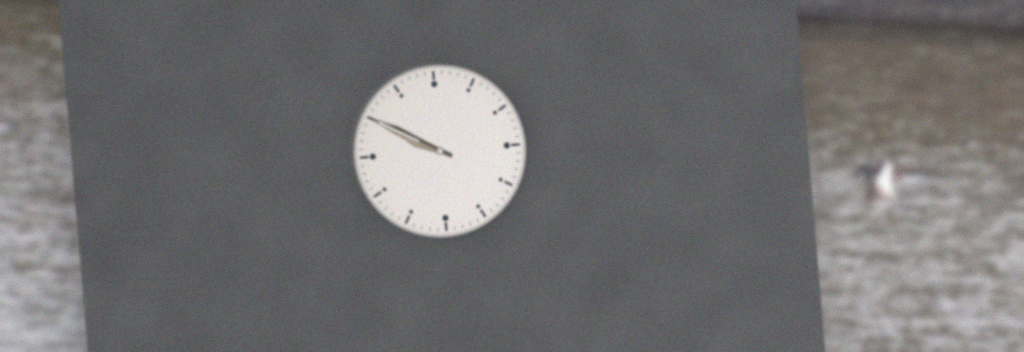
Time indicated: 9h50
